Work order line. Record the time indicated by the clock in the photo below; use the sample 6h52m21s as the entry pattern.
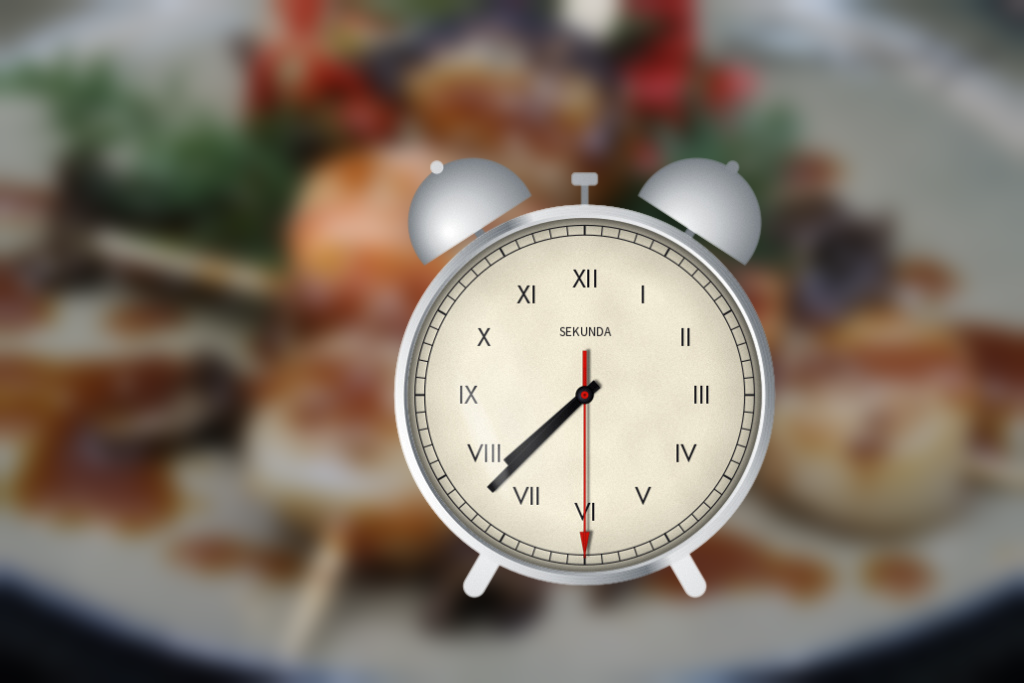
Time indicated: 7h37m30s
